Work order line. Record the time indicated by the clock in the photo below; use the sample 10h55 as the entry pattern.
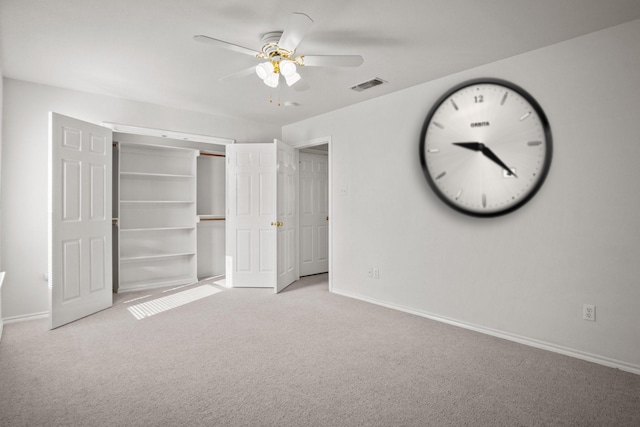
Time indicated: 9h22
